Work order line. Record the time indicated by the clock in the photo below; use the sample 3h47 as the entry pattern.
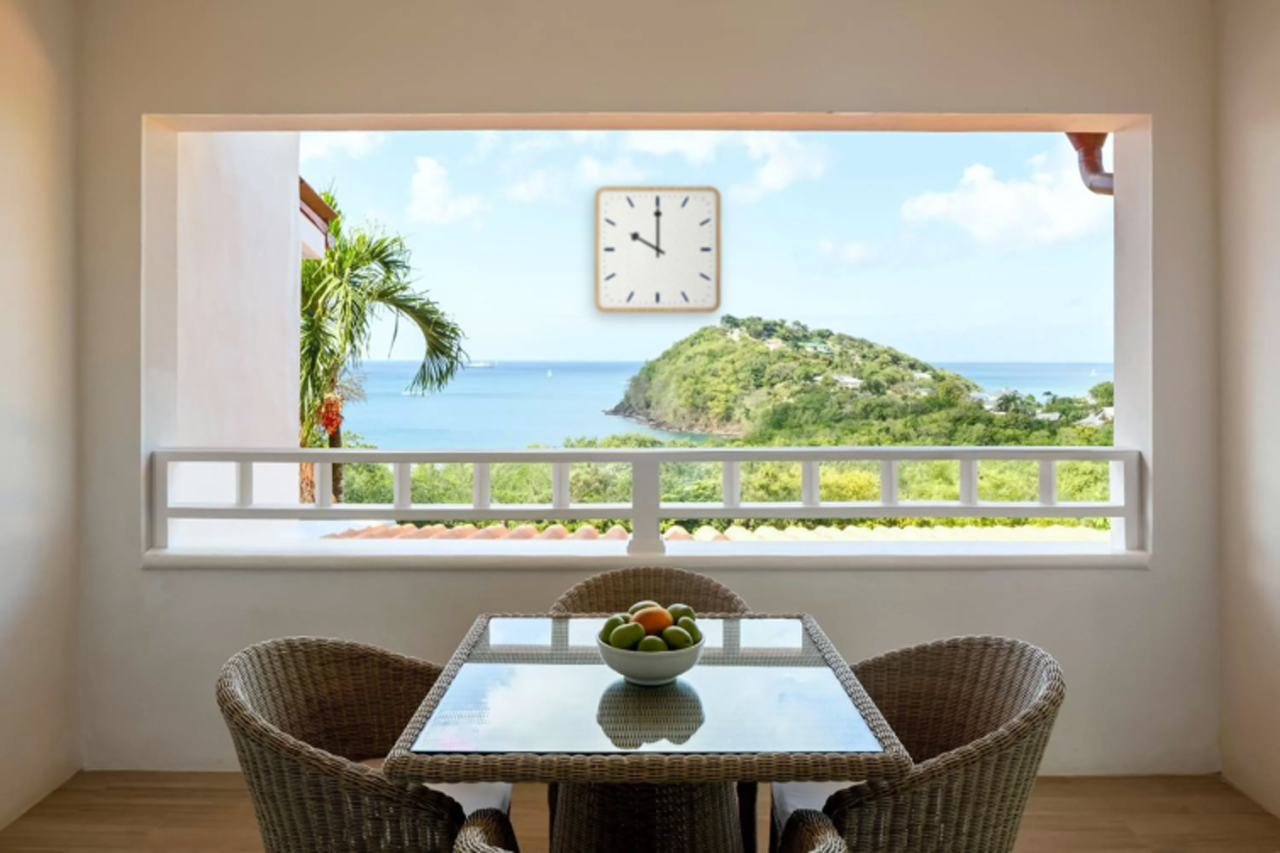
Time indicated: 10h00
